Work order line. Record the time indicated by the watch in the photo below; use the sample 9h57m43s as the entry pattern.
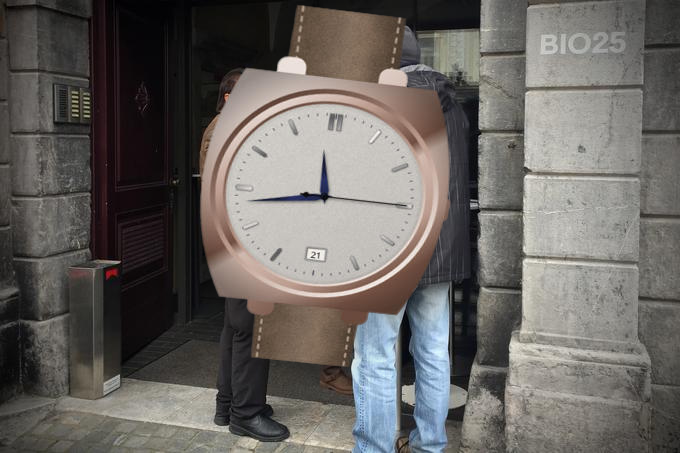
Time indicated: 11h43m15s
